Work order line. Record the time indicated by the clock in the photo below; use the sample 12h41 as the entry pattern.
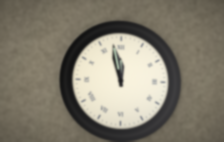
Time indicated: 11h58
